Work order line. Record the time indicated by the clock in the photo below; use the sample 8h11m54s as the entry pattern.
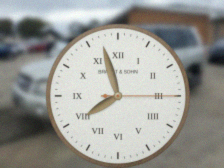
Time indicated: 7h57m15s
